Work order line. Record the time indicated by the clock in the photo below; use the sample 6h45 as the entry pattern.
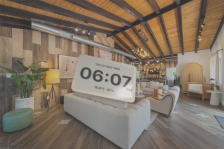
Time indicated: 6h07
